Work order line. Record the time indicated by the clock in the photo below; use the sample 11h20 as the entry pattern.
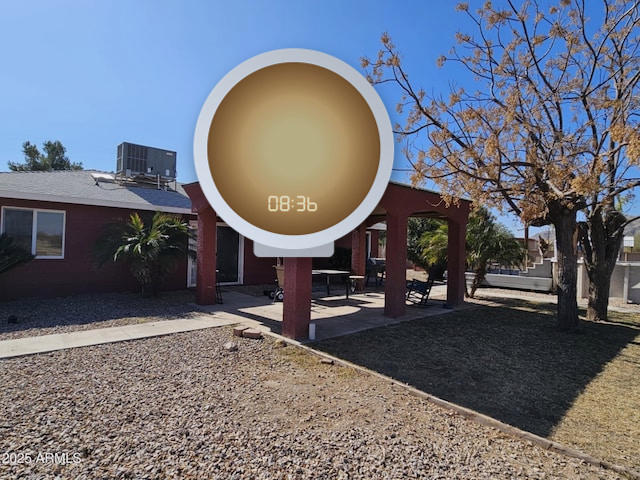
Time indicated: 8h36
